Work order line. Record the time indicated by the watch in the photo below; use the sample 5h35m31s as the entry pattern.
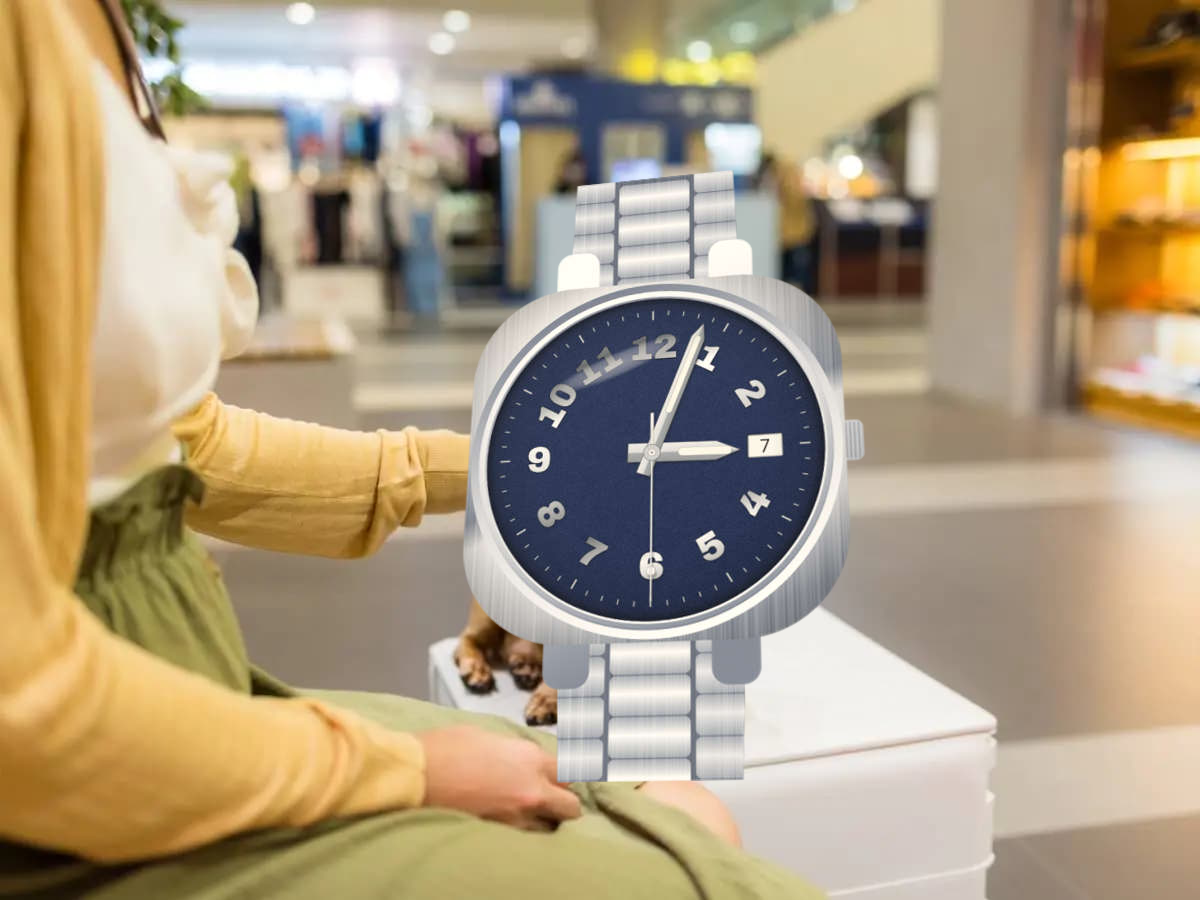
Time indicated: 3h03m30s
